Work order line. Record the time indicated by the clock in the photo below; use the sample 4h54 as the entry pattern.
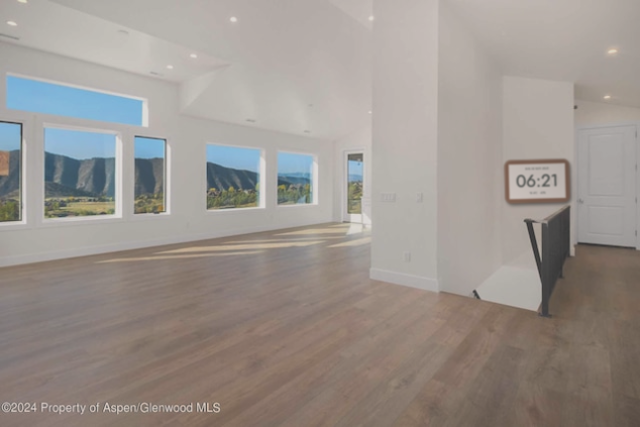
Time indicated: 6h21
